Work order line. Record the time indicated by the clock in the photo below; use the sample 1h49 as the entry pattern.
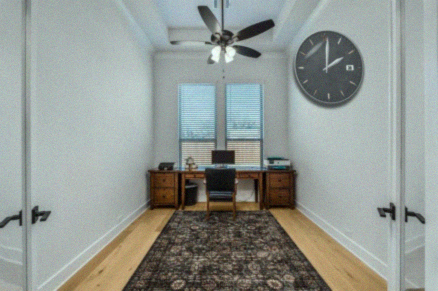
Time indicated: 2h01
